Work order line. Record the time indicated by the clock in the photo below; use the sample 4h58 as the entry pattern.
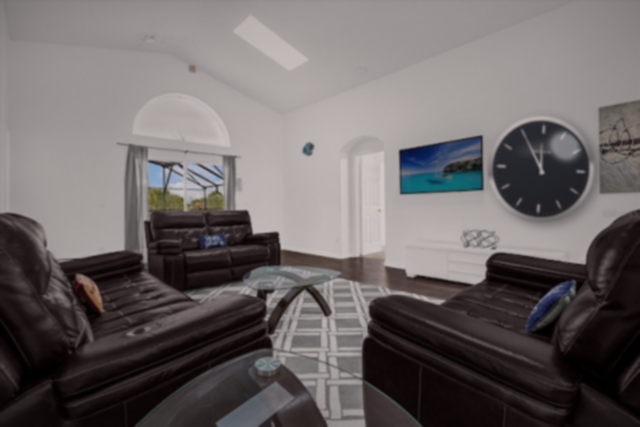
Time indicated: 11h55
